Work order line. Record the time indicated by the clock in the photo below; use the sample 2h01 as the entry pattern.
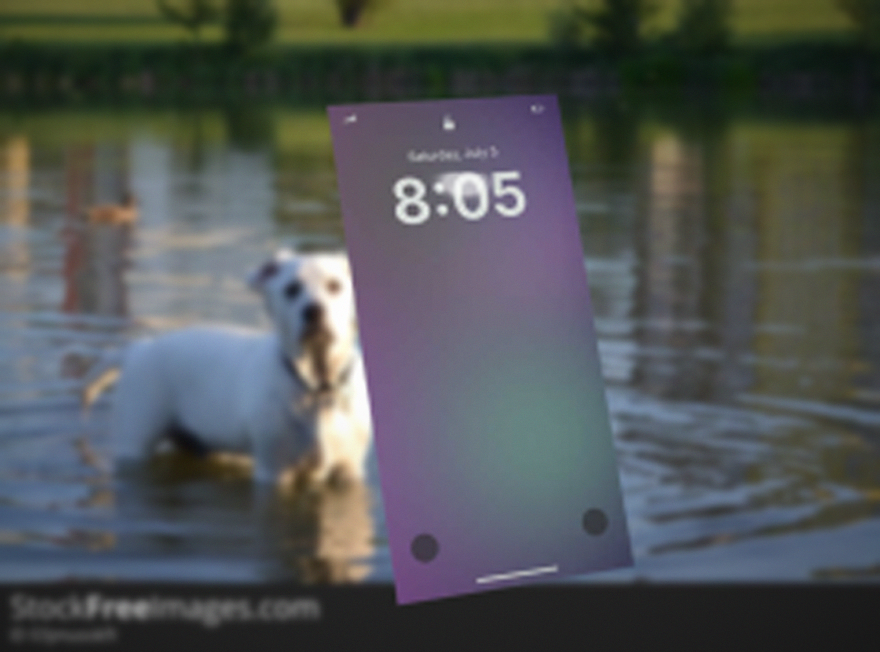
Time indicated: 8h05
